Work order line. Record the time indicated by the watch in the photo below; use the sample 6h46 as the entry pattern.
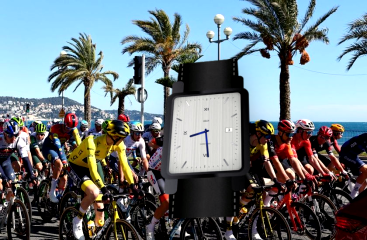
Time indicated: 8h29
